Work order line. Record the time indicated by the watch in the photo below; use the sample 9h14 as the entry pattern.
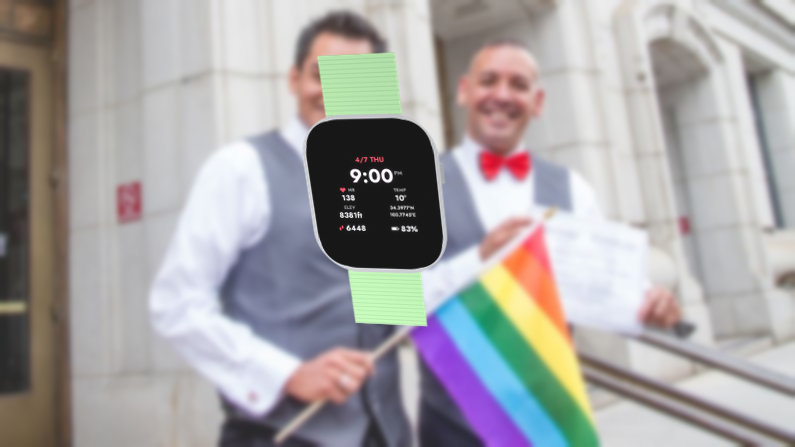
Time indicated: 9h00
